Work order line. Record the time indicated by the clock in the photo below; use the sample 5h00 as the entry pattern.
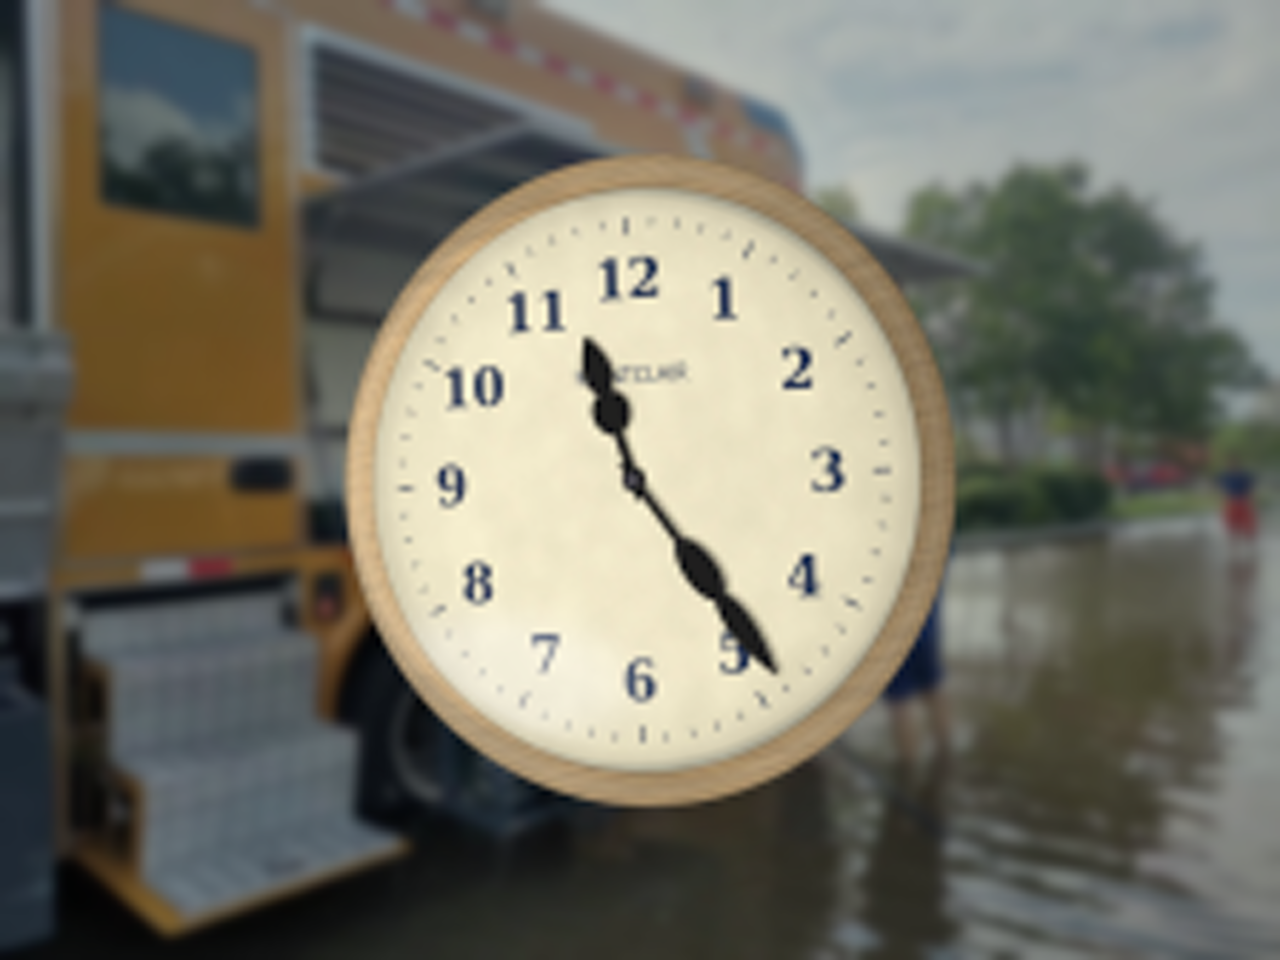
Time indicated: 11h24
